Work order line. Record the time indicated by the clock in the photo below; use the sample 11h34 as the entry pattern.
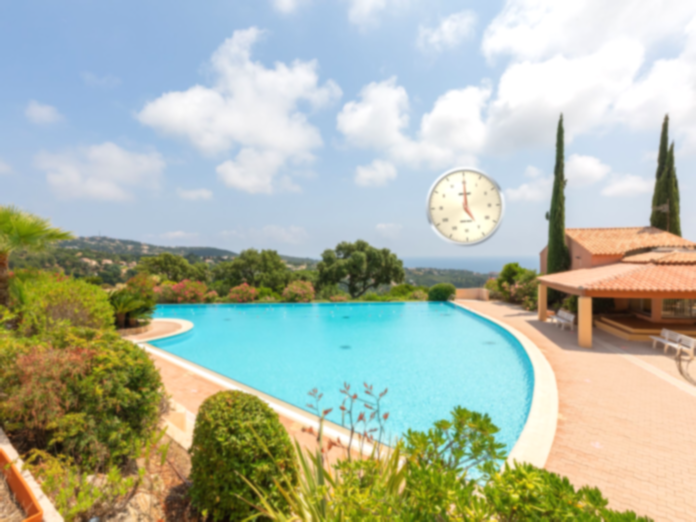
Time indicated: 5h00
